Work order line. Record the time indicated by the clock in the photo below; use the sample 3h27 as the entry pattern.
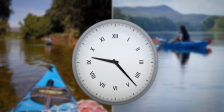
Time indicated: 9h23
